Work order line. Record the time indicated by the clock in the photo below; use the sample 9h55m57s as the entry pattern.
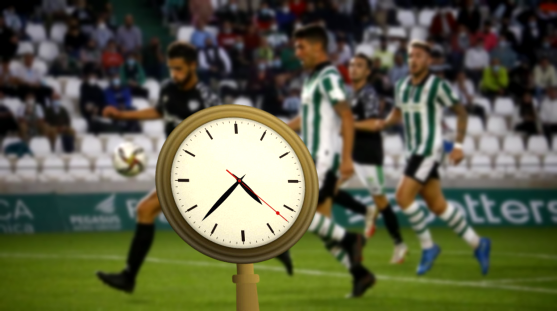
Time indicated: 4h37m22s
